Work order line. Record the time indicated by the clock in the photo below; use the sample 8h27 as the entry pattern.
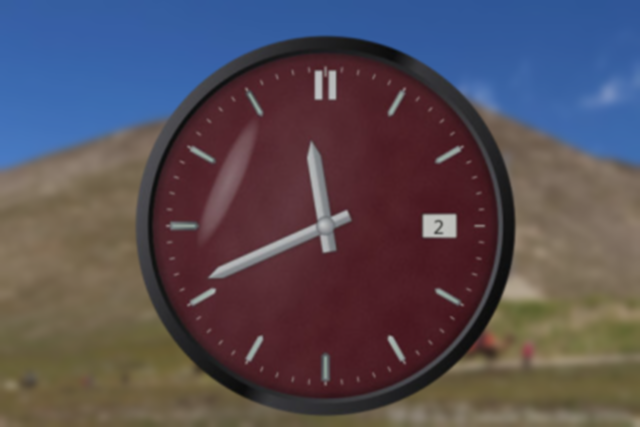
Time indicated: 11h41
